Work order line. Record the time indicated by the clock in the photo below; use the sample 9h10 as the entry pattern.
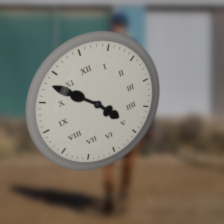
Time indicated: 4h53
